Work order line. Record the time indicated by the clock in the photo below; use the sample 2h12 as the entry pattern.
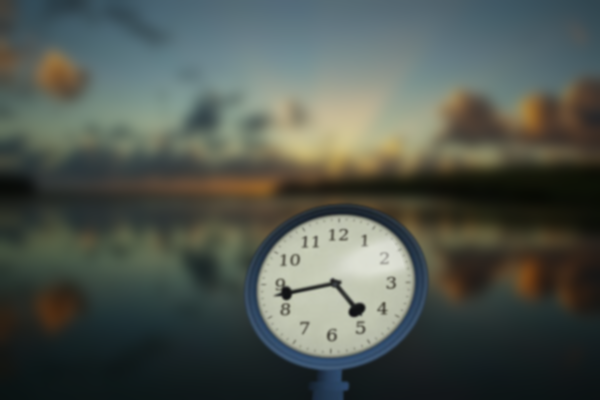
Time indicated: 4h43
